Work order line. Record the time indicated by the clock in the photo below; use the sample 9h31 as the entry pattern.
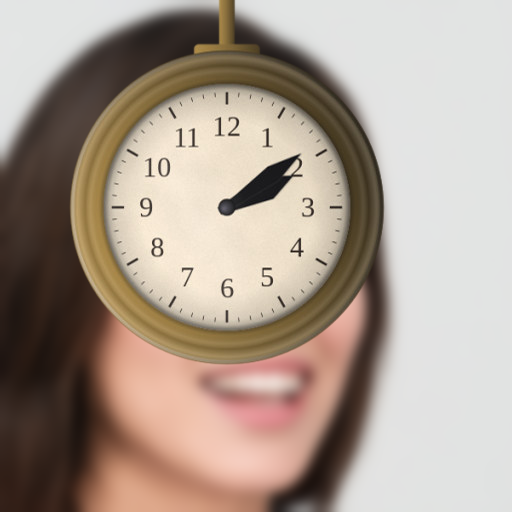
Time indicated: 2h09
